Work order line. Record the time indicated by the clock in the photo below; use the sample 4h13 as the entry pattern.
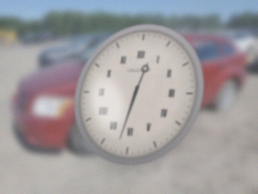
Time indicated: 12h32
